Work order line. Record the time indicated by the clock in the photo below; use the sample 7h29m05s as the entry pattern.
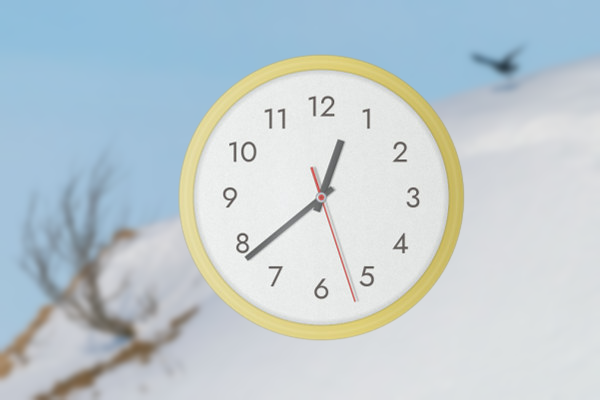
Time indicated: 12h38m27s
